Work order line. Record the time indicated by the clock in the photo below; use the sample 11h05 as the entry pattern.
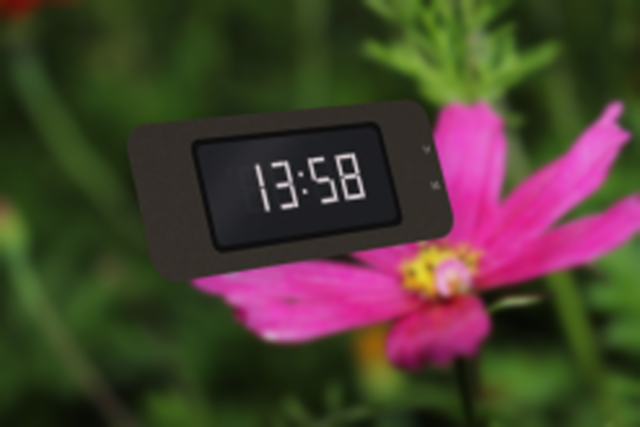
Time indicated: 13h58
